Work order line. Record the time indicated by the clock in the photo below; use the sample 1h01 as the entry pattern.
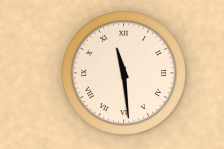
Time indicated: 11h29
